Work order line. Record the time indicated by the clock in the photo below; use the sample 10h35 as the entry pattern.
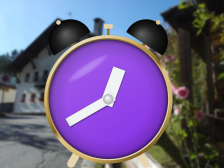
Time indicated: 12h40
